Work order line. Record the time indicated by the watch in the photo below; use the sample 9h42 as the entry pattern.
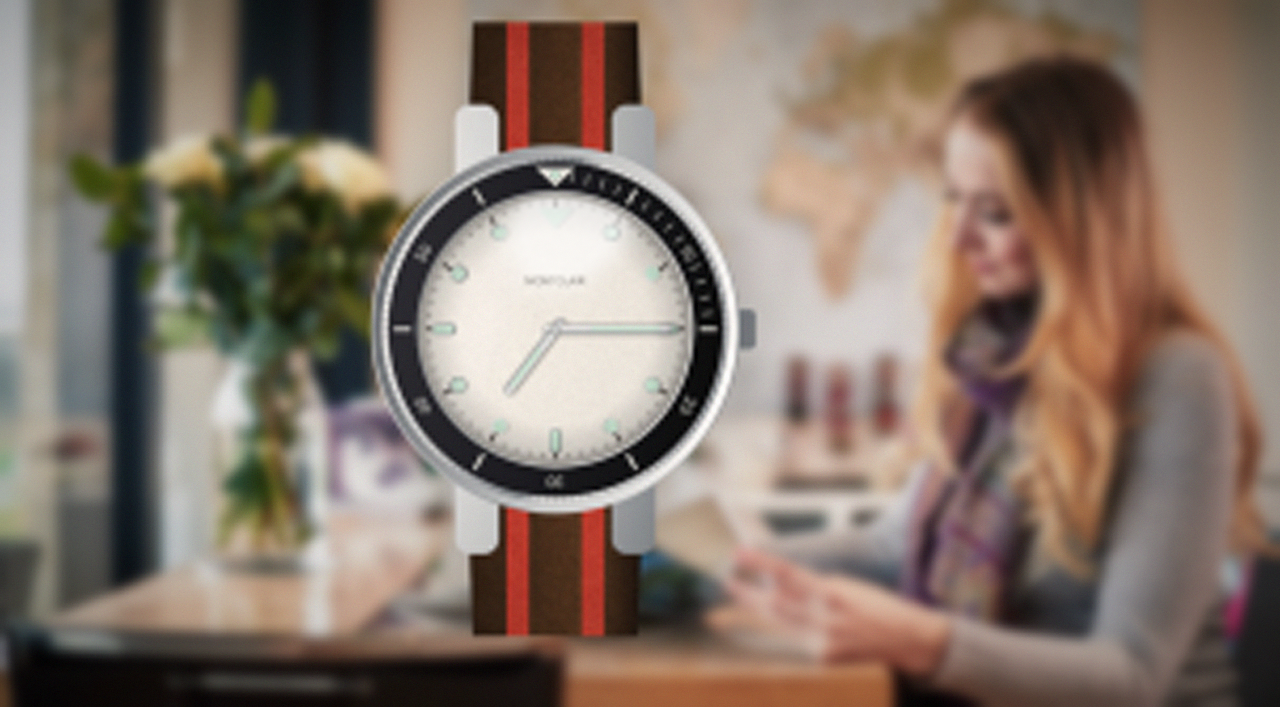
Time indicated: 7h15
